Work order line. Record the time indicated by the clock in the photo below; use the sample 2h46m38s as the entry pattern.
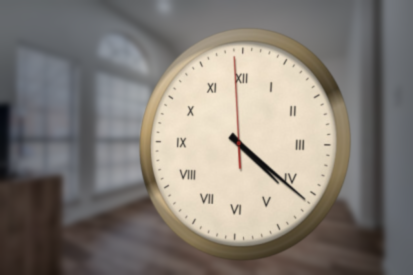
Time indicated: 4h20m59s
